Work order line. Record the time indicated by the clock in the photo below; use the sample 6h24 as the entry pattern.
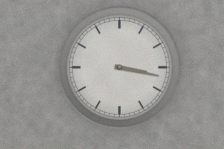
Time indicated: 3h17
